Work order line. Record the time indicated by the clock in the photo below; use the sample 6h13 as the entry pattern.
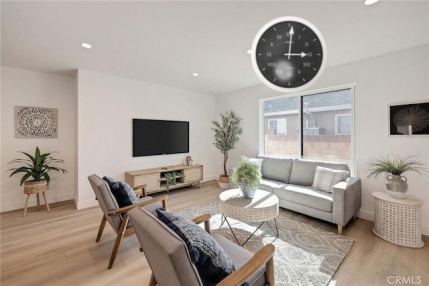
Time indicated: 3h01
